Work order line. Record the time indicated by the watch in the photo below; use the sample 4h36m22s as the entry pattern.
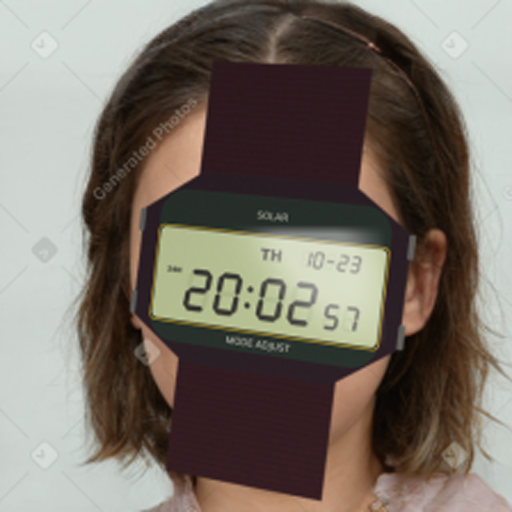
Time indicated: 20h02m57s
